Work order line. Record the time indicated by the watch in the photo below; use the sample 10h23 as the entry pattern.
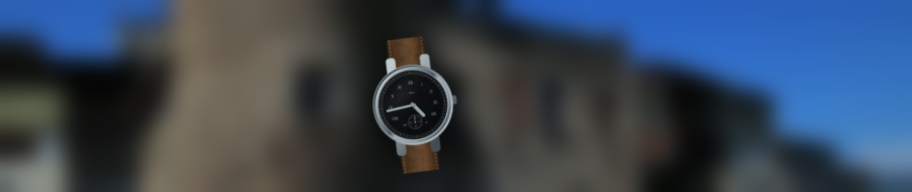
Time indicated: 4h44
